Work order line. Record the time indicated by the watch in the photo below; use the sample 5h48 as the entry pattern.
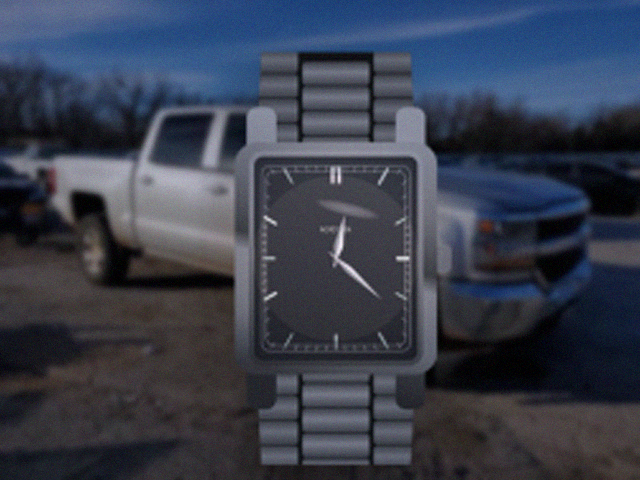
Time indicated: 12h22
